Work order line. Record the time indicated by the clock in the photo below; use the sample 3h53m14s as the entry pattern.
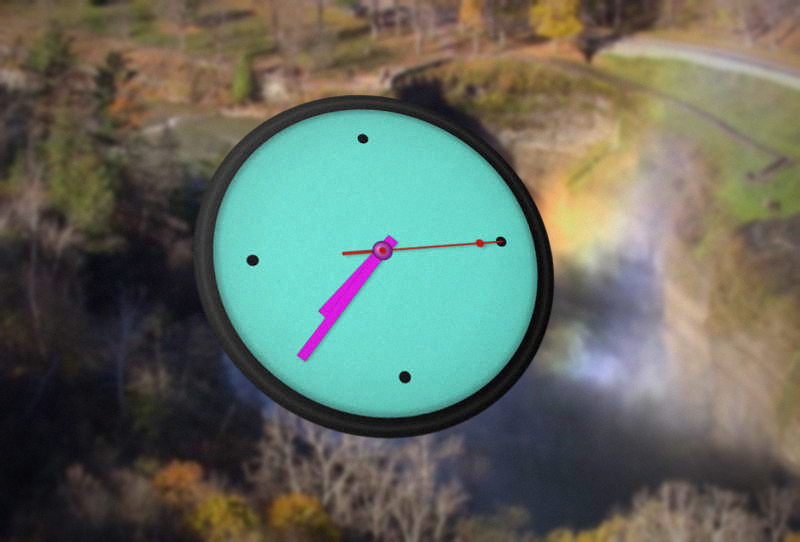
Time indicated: 7h37m15s
